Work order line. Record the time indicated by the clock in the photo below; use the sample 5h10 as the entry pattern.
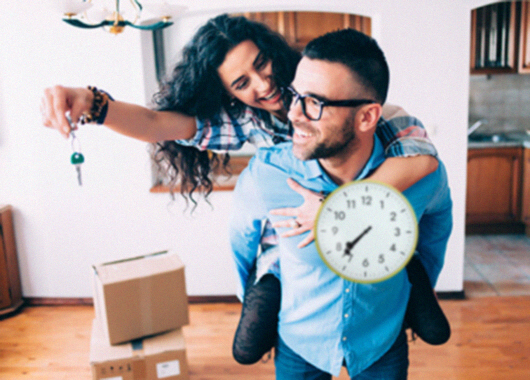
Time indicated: 7h37
